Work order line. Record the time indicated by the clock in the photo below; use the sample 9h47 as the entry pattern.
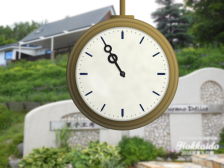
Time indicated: 10h55
